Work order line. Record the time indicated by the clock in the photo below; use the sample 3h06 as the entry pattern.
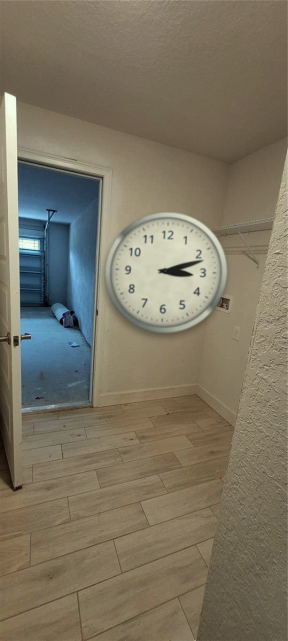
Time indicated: 3h12
